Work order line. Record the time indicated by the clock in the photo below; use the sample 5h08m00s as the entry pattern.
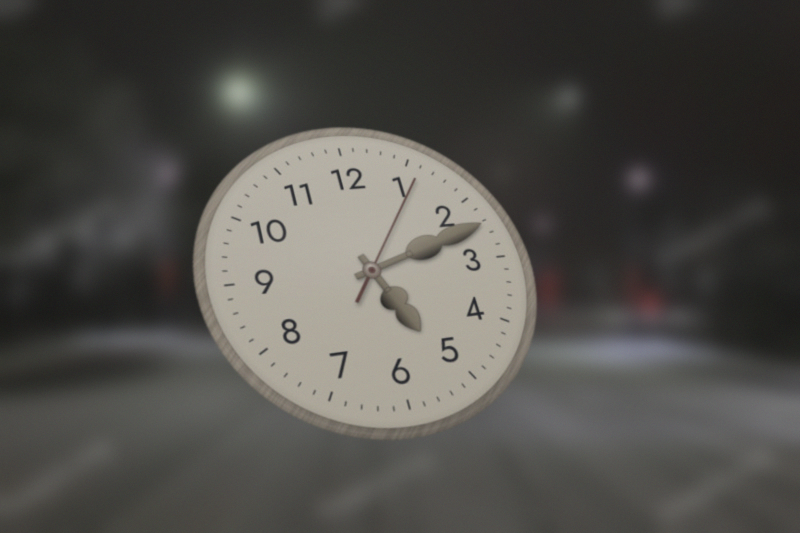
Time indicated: 5h12m06s
